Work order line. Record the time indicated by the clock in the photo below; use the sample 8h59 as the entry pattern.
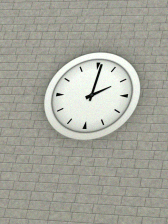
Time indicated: 2h01
